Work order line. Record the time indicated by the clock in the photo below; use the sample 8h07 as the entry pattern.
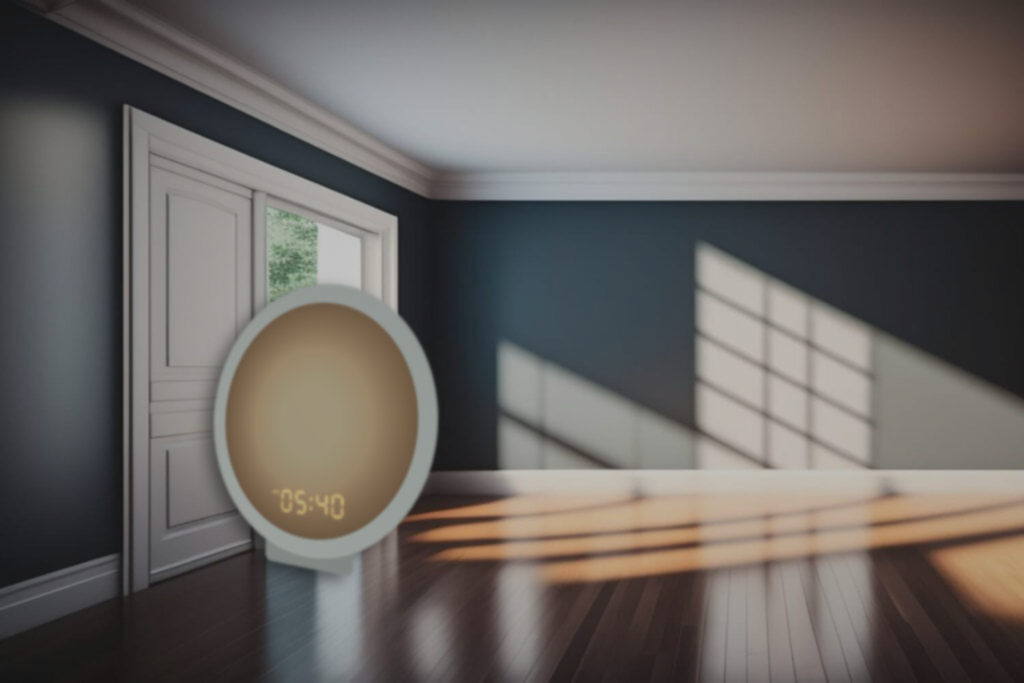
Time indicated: 5h40
